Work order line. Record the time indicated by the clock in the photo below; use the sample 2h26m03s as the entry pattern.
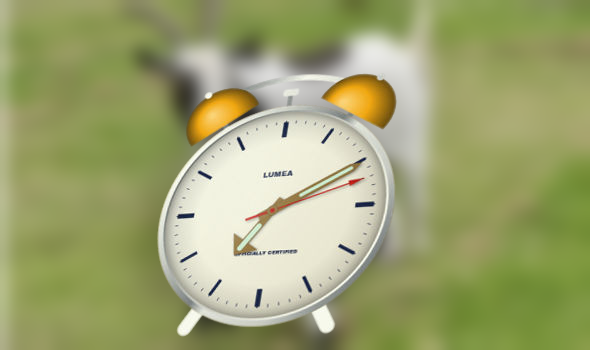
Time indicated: 7h10m12s
